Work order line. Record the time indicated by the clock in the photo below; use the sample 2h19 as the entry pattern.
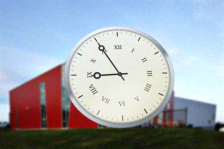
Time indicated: 8h55
